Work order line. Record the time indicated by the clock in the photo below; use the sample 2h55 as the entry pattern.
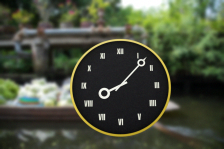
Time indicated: 8h07
